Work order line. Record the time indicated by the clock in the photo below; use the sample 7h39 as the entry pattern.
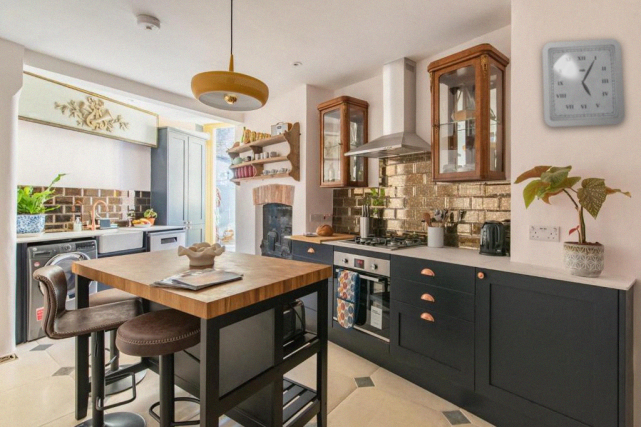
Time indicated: 5h05
